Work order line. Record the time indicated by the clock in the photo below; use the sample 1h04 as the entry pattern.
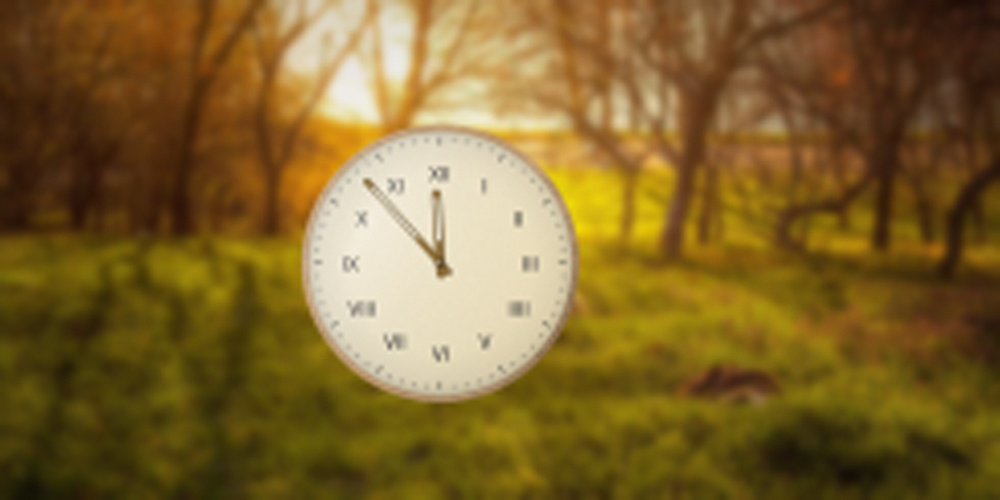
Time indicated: 11h53
